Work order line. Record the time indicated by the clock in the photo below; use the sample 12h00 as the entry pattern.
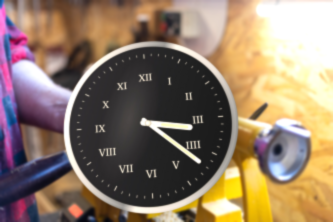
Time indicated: 3h22
